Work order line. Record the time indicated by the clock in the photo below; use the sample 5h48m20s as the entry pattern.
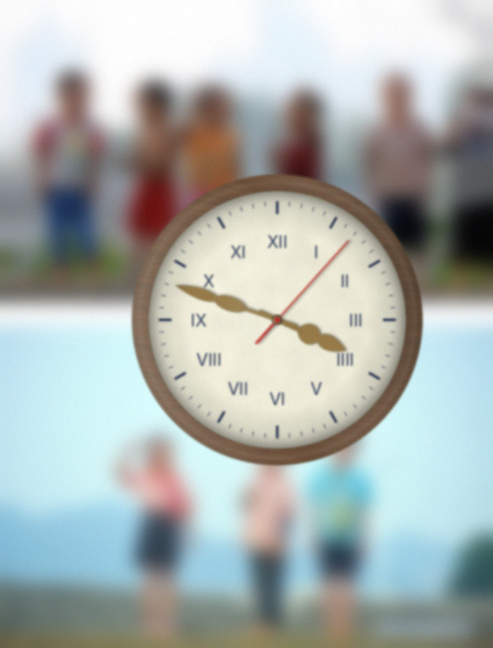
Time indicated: 3h48m07s
